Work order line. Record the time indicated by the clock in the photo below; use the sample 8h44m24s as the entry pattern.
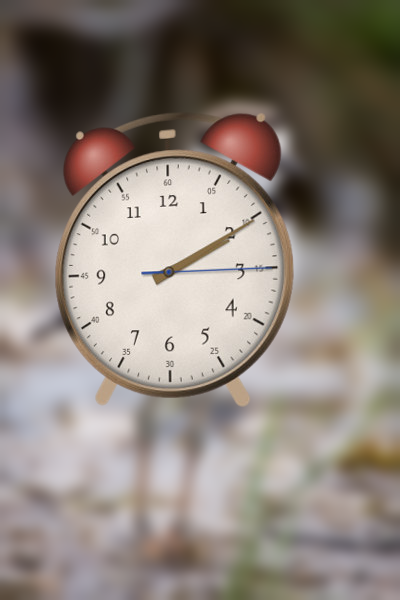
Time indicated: 2h10m15s
